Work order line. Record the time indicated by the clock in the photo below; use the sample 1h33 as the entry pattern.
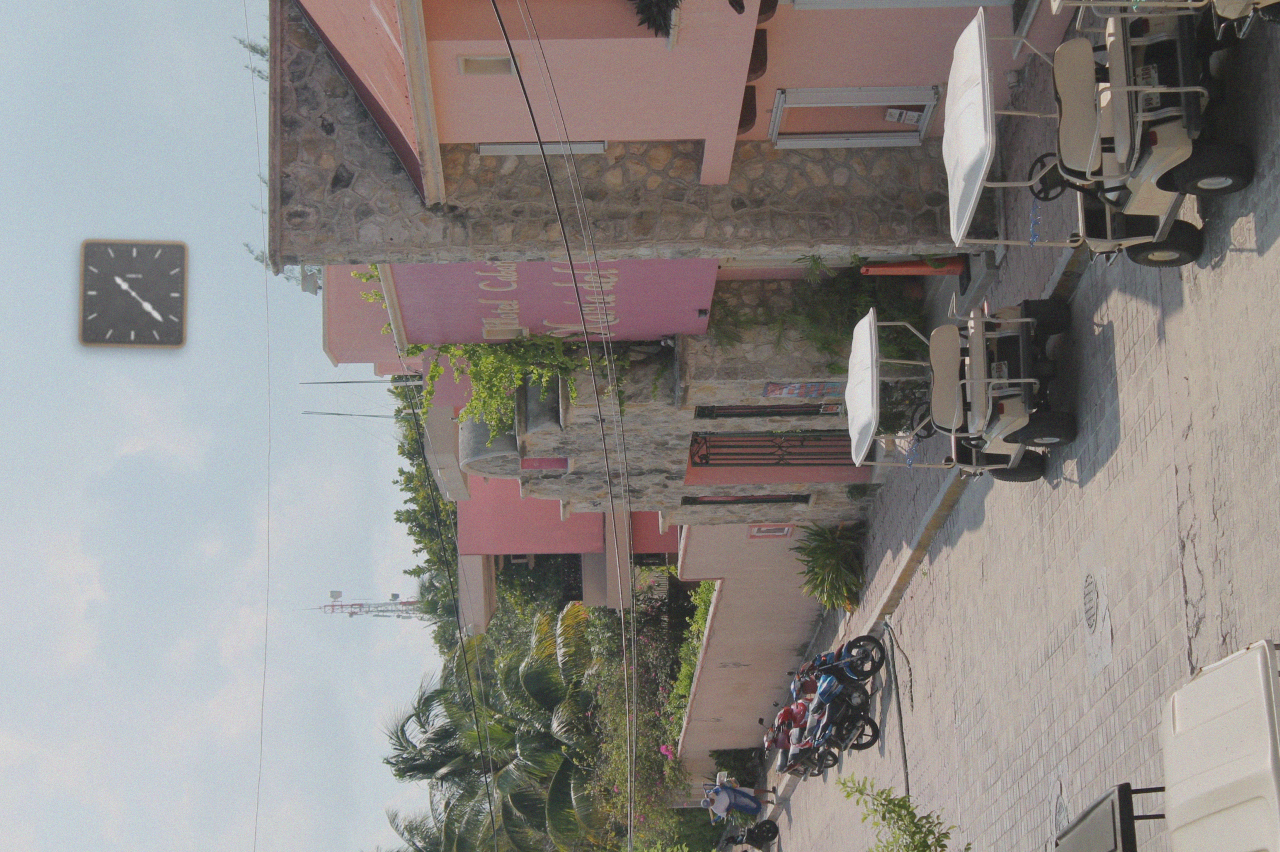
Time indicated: 10h22
